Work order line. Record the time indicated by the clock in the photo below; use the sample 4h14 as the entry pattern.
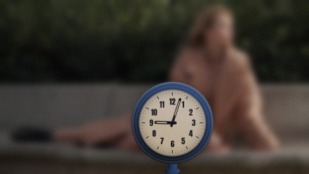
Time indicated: 9h03
